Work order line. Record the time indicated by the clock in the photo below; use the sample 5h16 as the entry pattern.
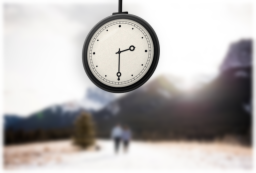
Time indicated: 2h30
